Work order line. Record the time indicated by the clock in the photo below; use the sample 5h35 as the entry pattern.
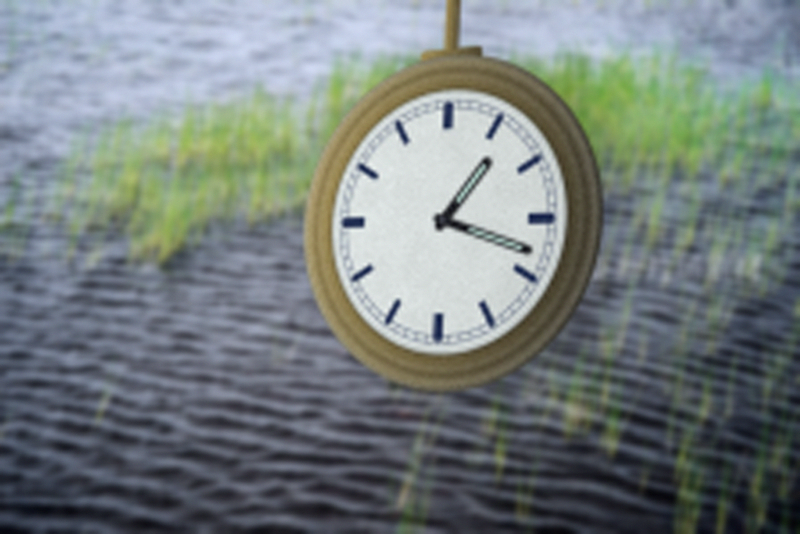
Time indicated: 1h18
